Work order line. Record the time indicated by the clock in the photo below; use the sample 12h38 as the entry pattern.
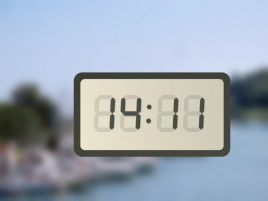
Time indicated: 14h11
